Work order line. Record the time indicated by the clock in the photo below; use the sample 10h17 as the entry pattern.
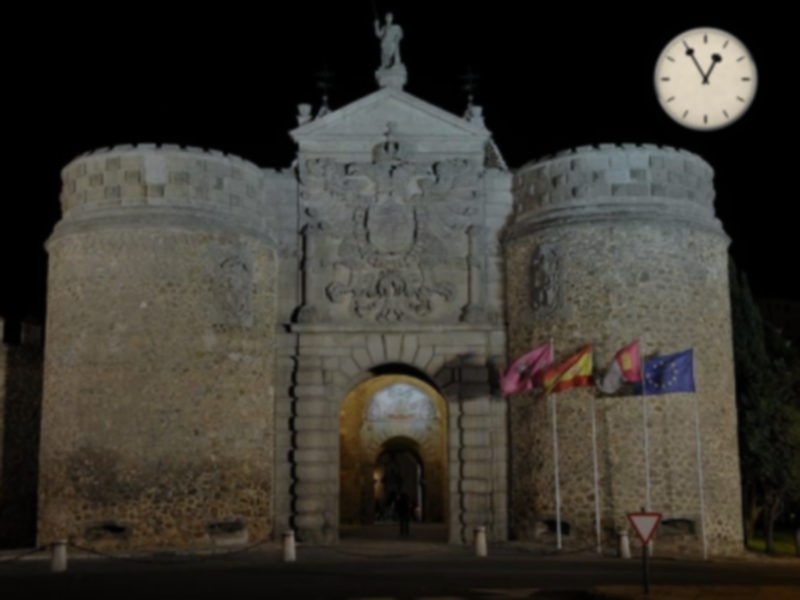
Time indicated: 12h55
